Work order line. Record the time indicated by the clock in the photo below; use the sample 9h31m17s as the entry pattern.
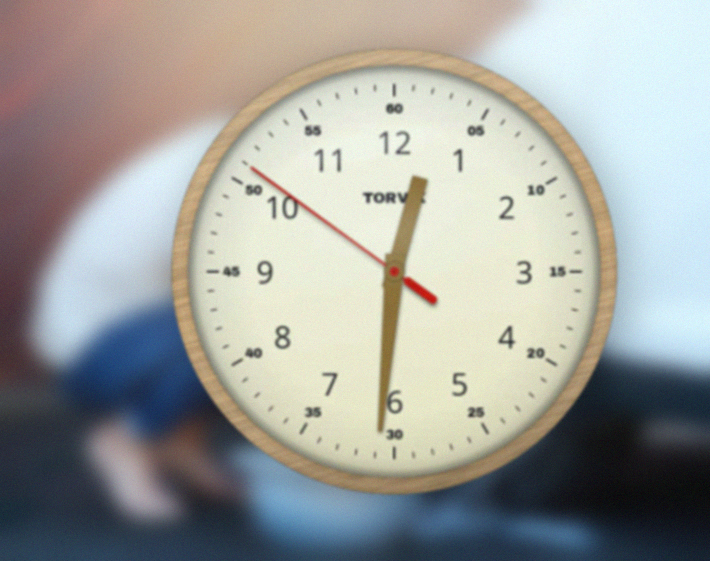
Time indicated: 12h30m51s
